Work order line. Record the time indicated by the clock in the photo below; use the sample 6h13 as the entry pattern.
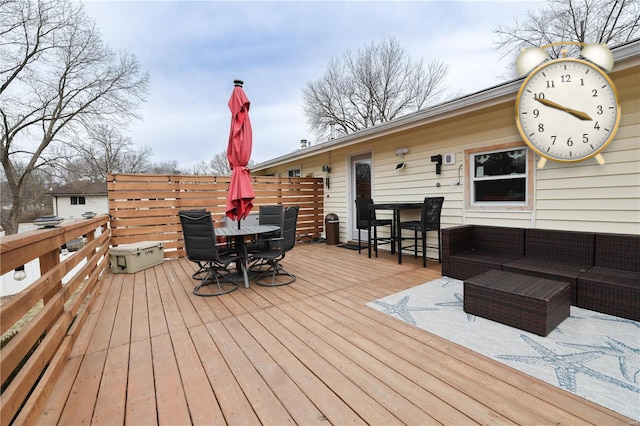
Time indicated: 3h49
